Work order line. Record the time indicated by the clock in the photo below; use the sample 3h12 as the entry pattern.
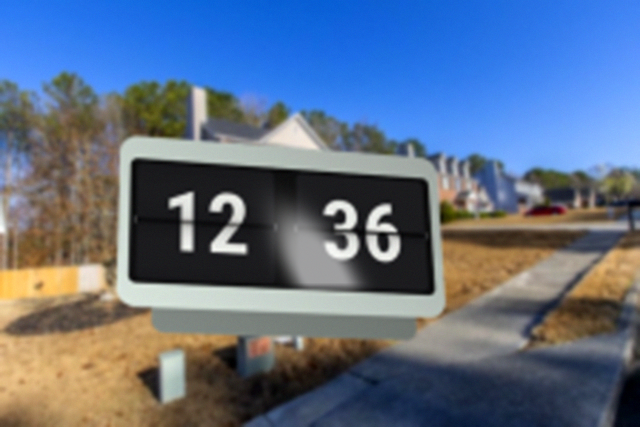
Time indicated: 12h36
